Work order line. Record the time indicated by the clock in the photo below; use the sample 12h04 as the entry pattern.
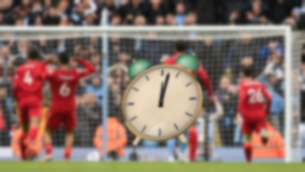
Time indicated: 12h02
